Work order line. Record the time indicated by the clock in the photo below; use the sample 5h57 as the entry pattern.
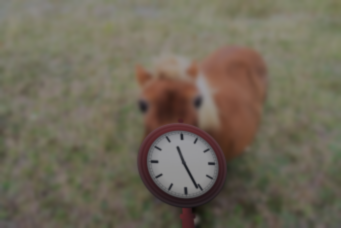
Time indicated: 11h26
